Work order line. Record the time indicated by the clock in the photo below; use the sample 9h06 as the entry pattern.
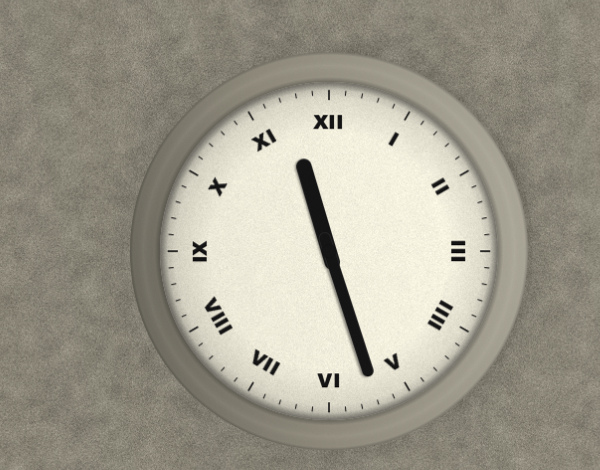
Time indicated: 11h27
